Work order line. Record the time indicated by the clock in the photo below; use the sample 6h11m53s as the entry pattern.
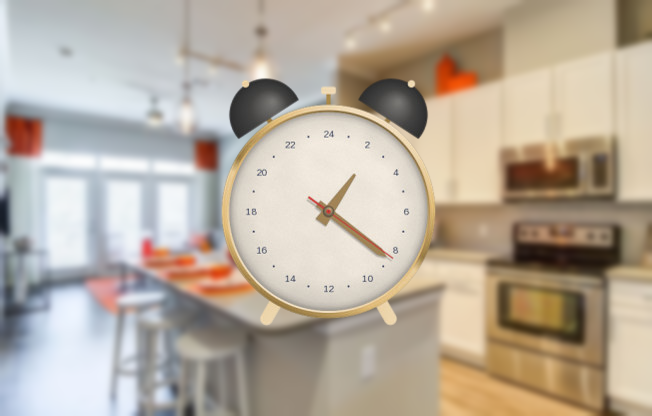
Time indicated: 2h21m21s
